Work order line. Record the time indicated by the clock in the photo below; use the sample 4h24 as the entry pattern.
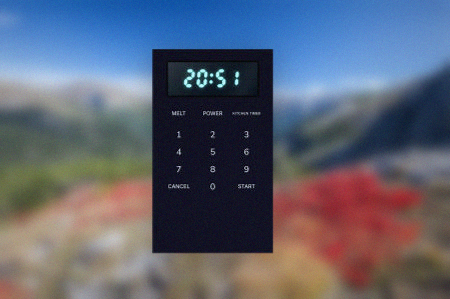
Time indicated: 20h51
